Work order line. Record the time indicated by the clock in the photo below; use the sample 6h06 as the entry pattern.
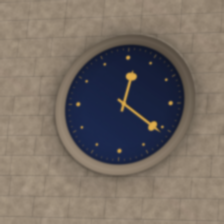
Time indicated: 12h21
